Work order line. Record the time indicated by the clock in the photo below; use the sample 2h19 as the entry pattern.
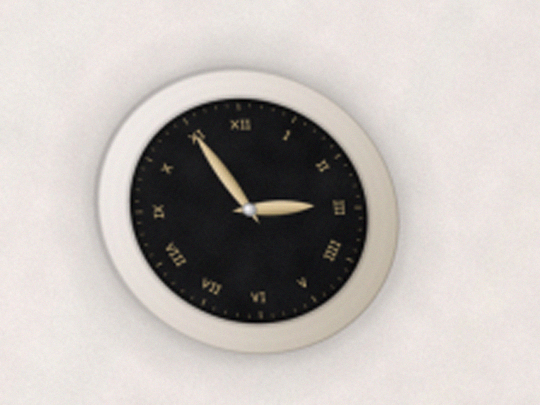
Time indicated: 2h55
